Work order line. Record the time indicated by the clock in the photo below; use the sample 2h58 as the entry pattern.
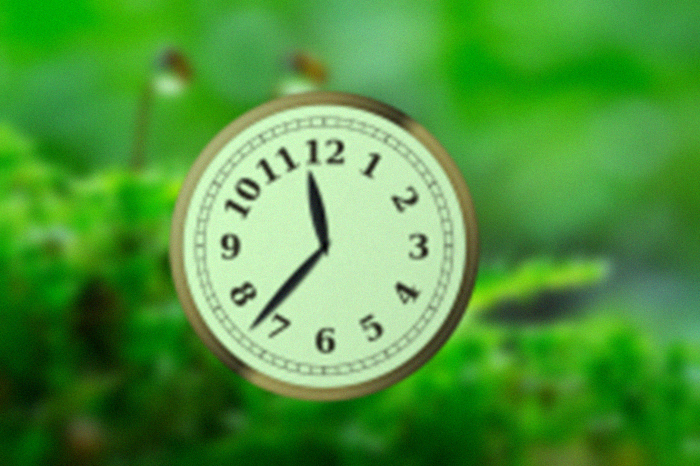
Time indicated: 11h37
